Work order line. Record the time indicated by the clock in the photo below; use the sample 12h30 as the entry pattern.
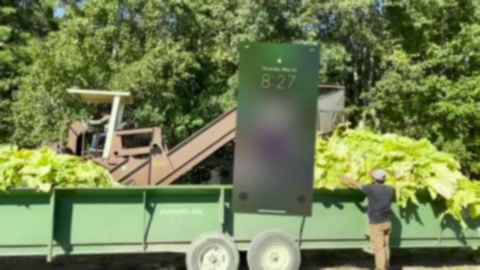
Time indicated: 8h27
